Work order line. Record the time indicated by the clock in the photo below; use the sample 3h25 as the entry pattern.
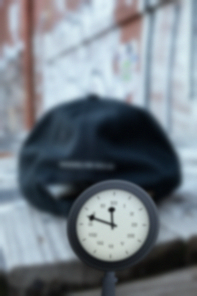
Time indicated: 11h48
